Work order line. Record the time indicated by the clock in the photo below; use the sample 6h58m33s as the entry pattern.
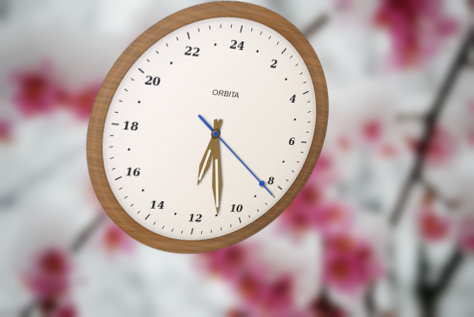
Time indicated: 12h27m21s
